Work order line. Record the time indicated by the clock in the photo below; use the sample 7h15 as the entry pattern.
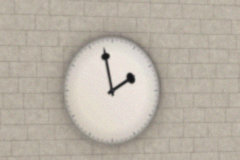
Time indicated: 1h58
